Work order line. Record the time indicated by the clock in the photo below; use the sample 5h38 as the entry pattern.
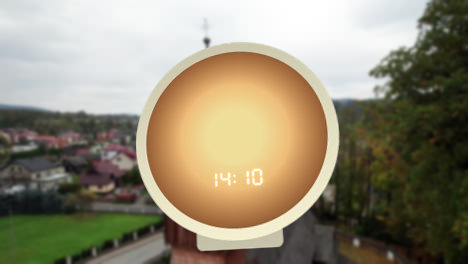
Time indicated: 14h10
